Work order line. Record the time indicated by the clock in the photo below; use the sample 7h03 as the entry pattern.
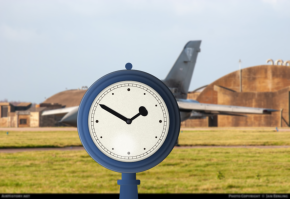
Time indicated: 1h50
